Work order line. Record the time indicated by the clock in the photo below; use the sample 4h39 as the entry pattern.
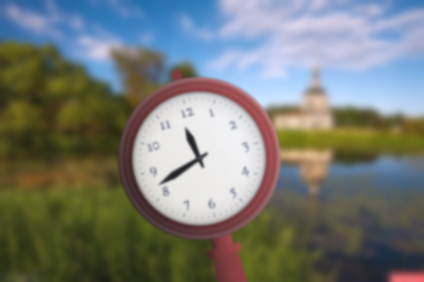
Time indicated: 11h42
